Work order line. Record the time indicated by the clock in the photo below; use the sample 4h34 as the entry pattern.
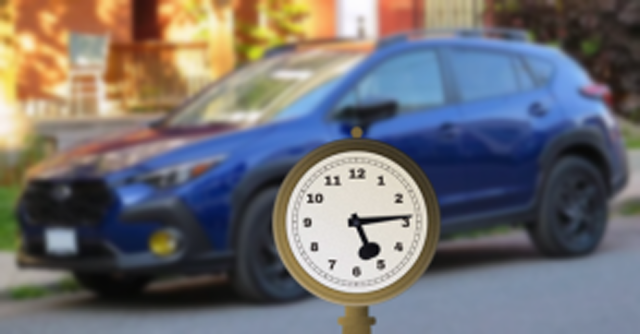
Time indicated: 5h14
